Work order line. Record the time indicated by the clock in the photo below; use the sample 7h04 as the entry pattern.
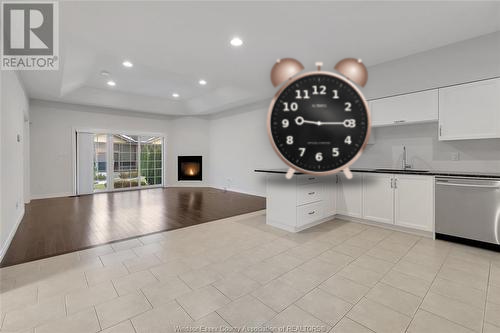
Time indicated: 9h15
